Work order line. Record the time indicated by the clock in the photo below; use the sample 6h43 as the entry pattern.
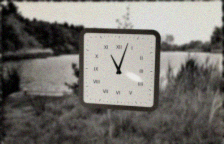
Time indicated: 11h03
